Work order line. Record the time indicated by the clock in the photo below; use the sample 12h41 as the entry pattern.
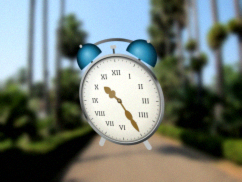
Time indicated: 10h25
